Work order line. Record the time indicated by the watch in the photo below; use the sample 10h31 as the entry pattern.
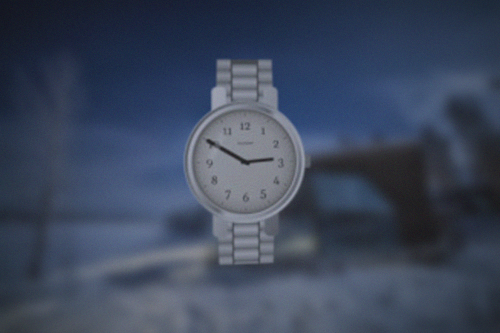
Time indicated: 2h50
